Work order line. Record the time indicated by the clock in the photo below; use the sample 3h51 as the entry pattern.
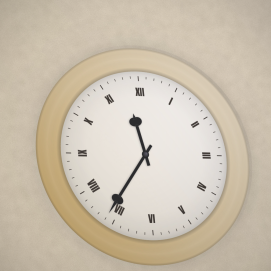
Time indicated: 11h36
